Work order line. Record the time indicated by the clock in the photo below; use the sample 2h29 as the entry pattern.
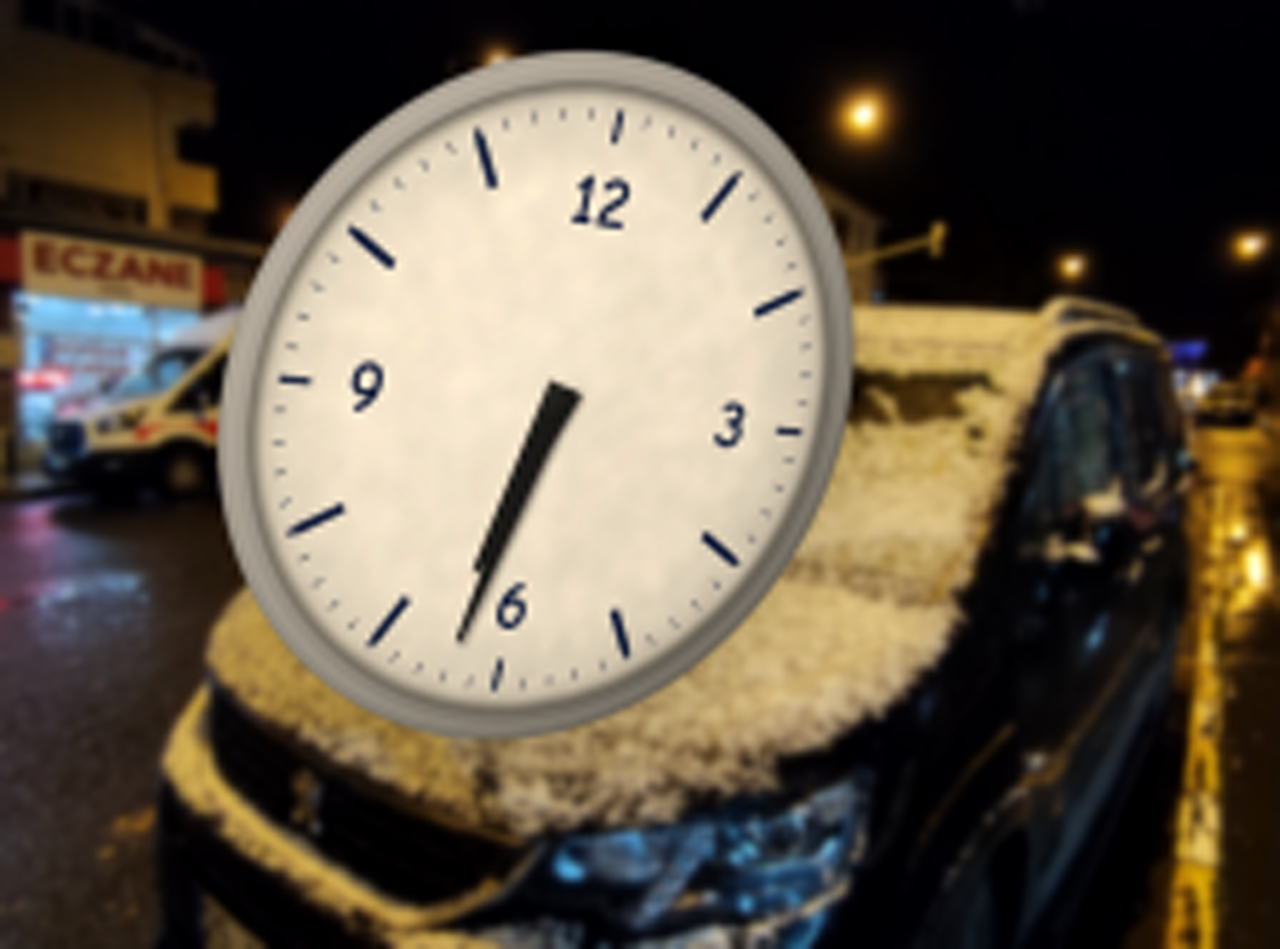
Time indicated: 6h32
